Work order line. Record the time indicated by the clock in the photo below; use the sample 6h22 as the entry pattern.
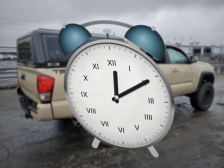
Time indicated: 12h10
